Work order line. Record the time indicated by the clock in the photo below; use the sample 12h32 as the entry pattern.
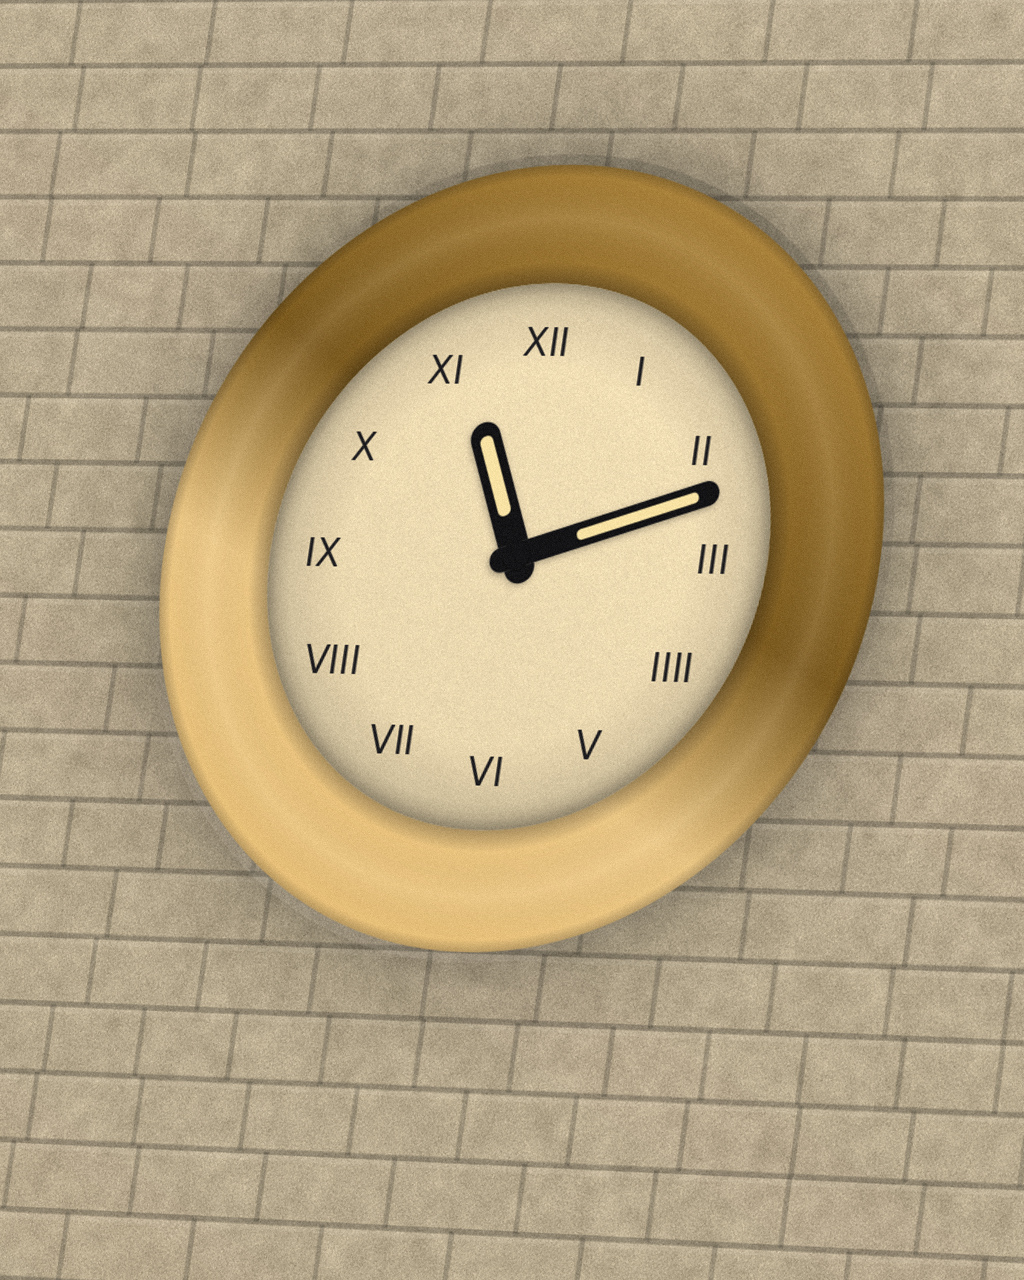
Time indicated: 11h12
